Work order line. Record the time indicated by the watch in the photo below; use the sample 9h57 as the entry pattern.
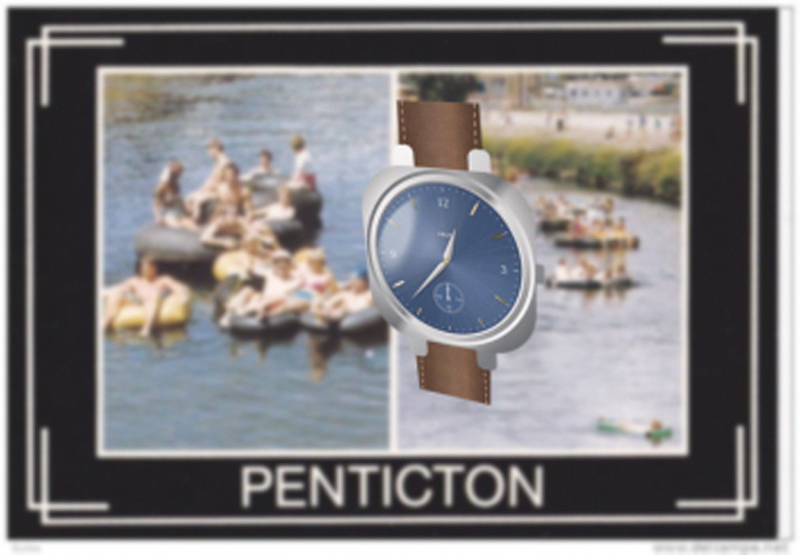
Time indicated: 12h37
